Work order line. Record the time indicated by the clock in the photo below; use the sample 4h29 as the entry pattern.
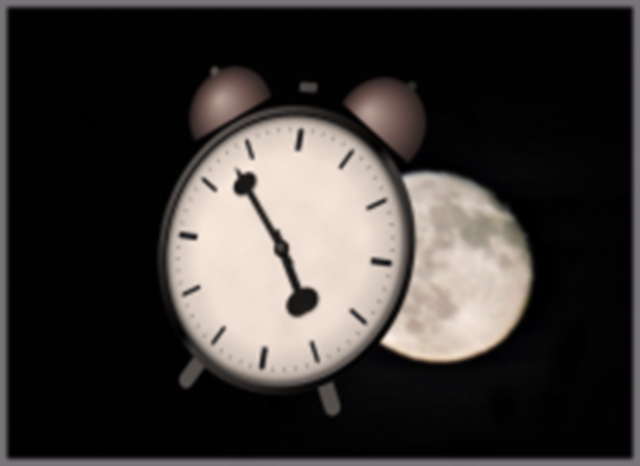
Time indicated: 4h53
